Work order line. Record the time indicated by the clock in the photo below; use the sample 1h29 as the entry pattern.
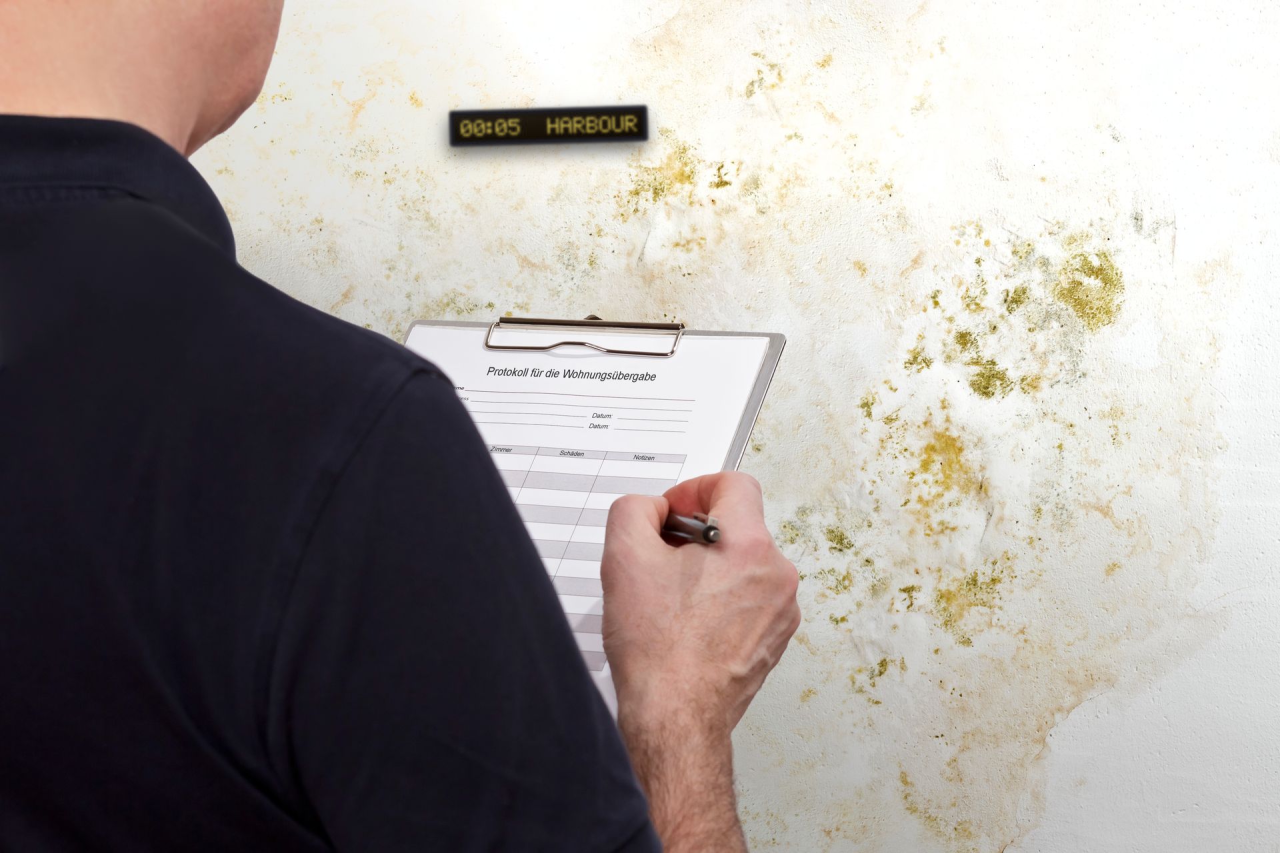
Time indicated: 0h05
